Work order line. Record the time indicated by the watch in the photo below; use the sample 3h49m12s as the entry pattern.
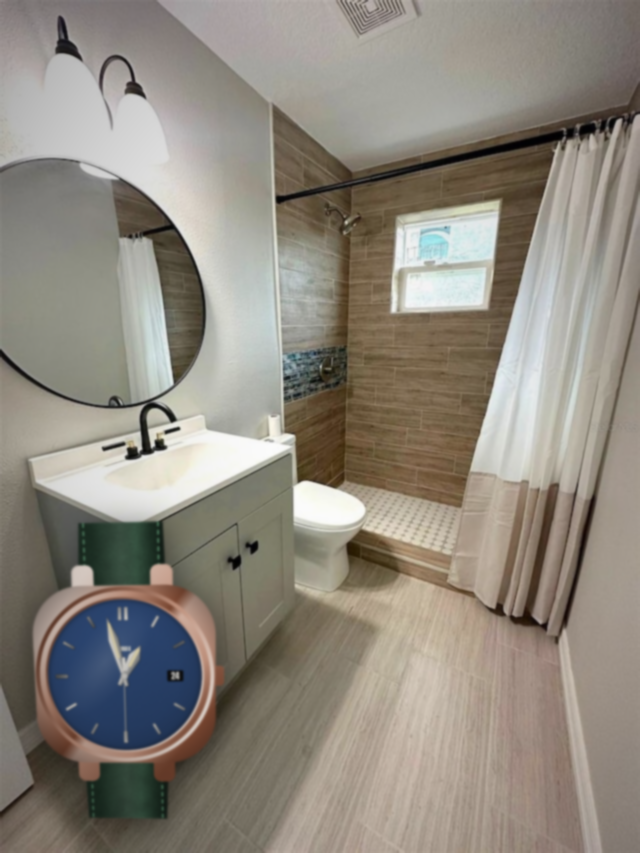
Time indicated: 12h57m30s
